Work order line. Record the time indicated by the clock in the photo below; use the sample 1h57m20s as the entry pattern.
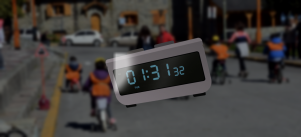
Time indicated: 1h31m32s
